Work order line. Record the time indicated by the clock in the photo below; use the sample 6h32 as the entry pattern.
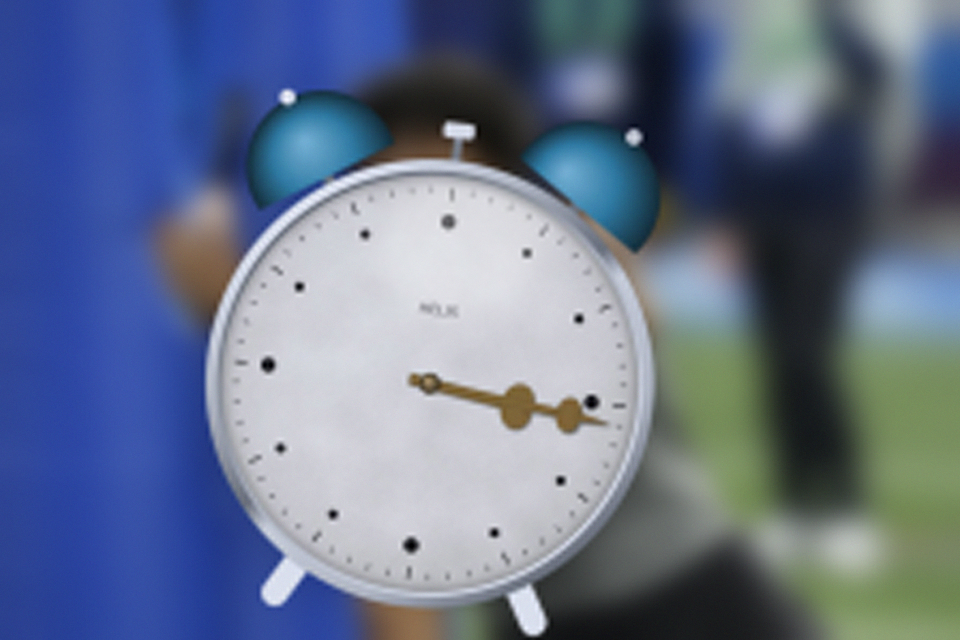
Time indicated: 3h16
